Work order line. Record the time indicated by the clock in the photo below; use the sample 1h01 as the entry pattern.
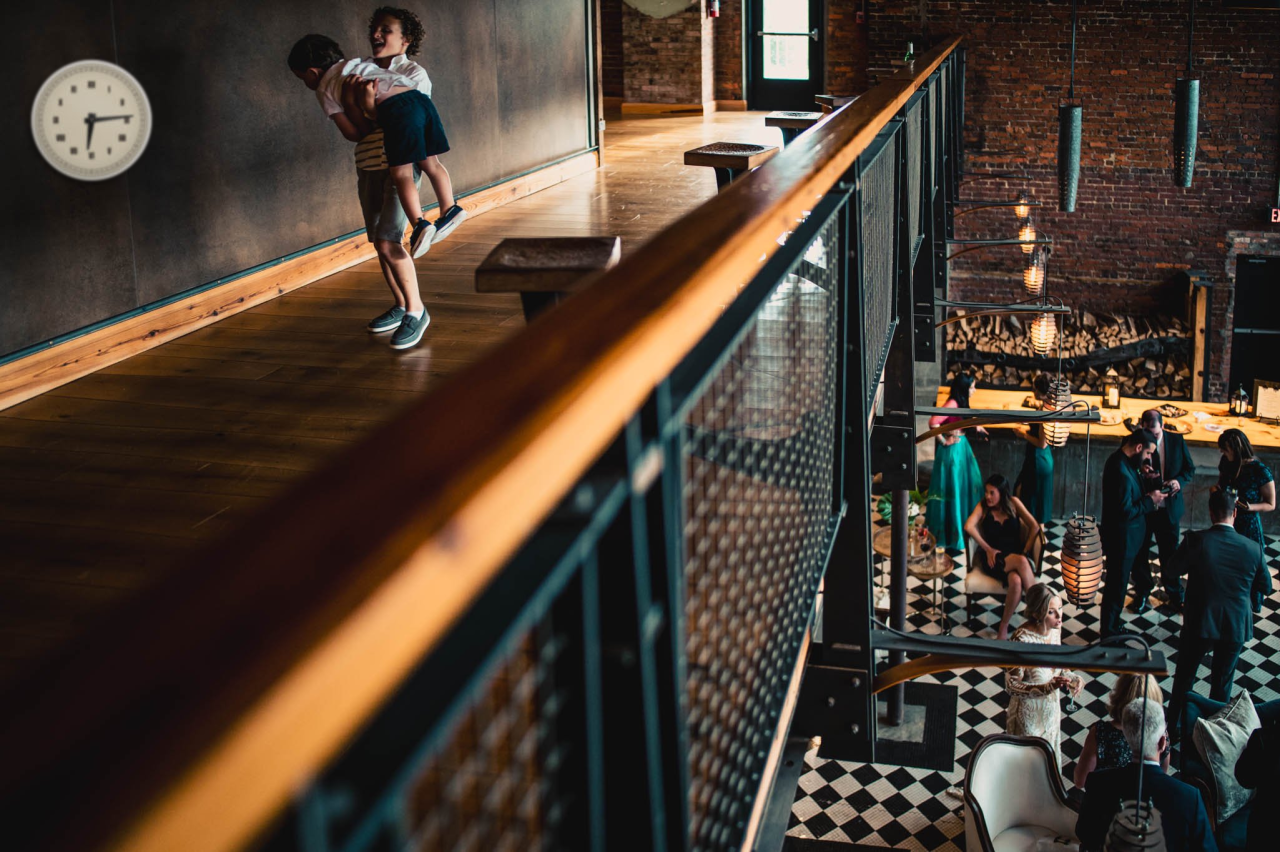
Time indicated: 6h14
